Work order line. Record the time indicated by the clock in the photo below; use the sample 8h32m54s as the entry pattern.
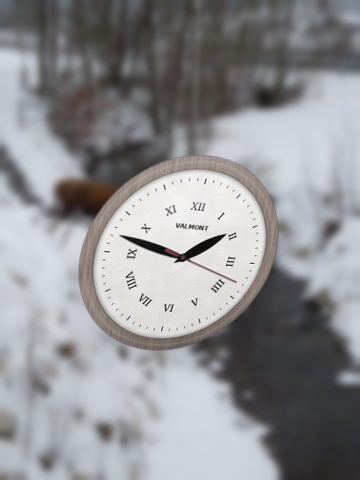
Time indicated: 1h47m18s
